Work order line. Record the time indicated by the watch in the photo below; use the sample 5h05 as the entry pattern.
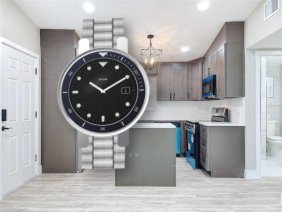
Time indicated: 10h10
